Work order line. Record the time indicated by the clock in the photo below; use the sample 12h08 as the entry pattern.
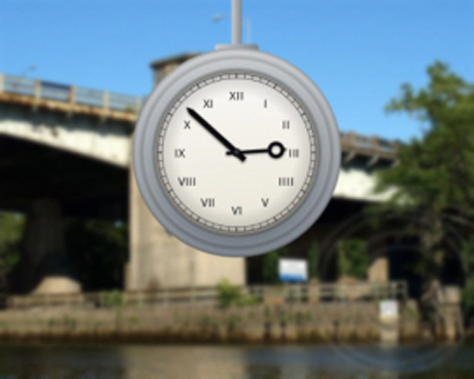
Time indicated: 2h52
